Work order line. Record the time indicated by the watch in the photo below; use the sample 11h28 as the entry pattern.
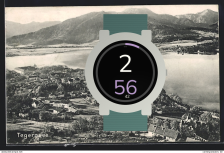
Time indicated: 2h56
